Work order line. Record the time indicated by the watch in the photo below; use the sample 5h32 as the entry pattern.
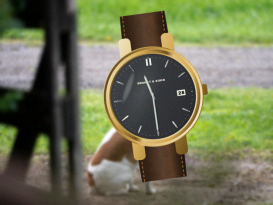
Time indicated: 11h30
